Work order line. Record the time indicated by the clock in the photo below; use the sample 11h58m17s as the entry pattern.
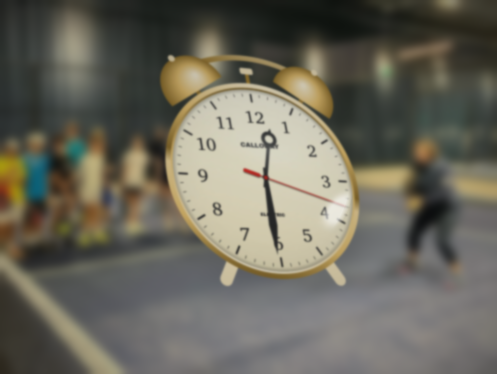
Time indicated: 12h30m18s
